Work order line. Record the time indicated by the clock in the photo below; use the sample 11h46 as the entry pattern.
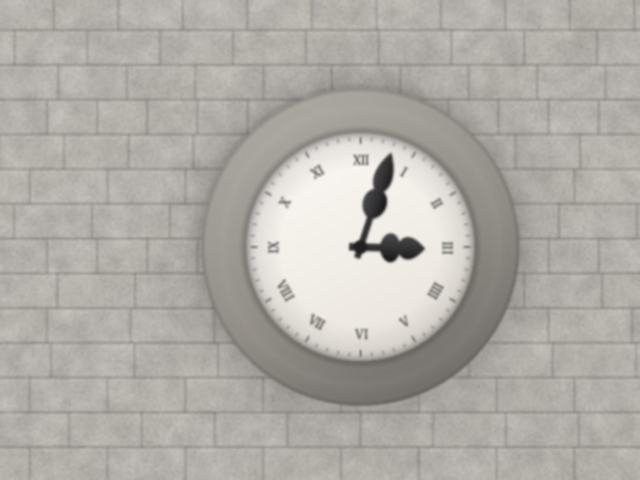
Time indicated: 3h03
